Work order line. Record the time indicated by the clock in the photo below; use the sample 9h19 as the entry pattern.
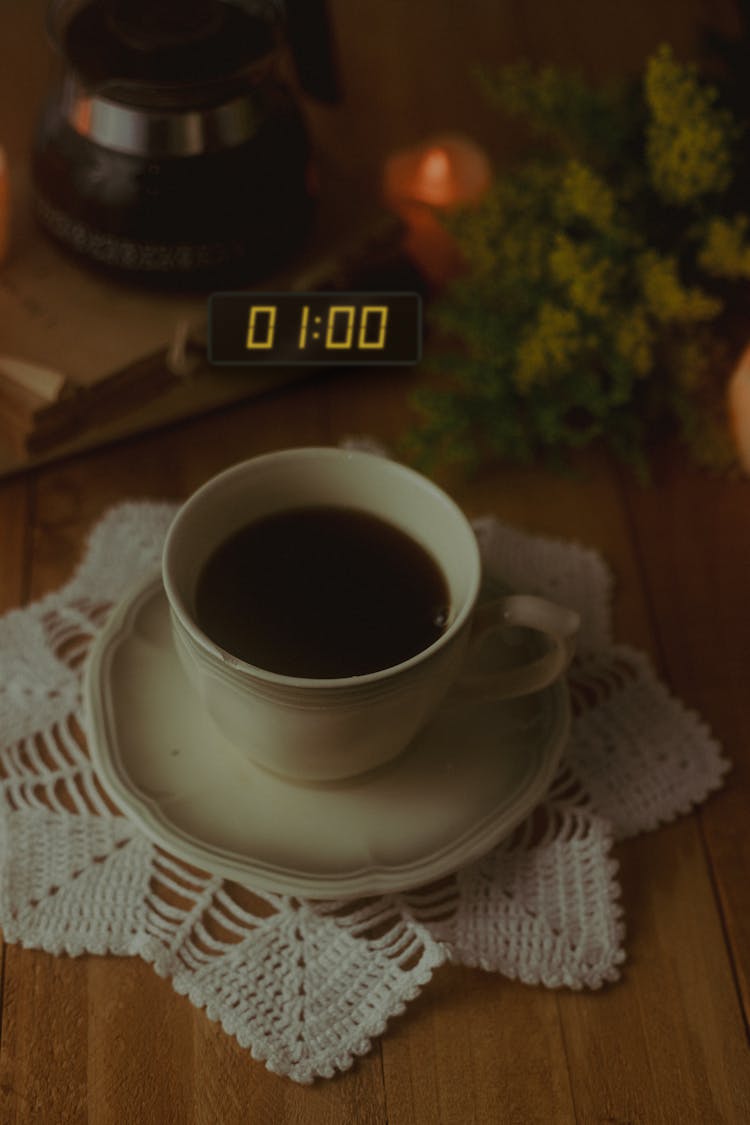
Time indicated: 1h00
